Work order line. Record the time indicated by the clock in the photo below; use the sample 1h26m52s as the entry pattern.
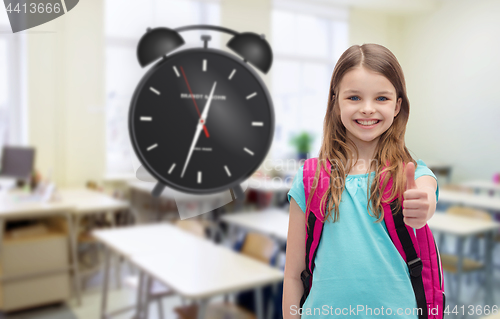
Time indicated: 12h32m56s
